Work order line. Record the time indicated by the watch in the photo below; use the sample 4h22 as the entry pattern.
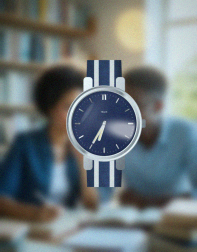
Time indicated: 6h35
